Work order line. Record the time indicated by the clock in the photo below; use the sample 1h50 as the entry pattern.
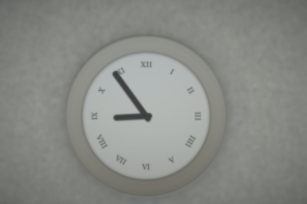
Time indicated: 8h54
